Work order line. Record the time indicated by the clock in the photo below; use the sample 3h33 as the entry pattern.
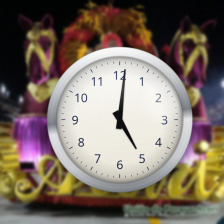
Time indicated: 5h01
